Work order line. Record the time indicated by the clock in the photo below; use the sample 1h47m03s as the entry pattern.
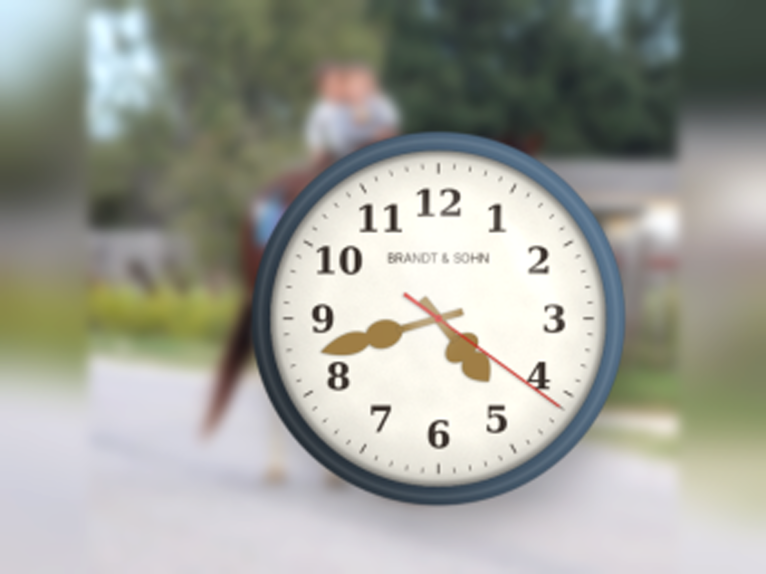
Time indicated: 4h42m21s
